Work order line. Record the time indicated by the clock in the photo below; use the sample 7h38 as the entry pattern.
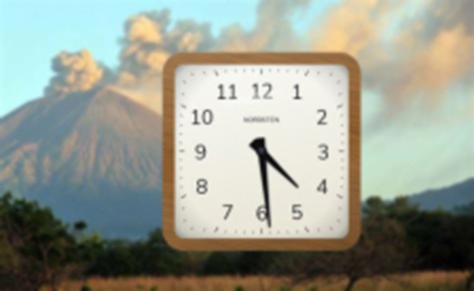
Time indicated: 4h29
